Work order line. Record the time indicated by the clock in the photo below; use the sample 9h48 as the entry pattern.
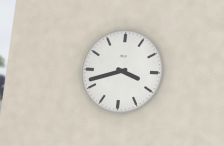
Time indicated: 3h42
